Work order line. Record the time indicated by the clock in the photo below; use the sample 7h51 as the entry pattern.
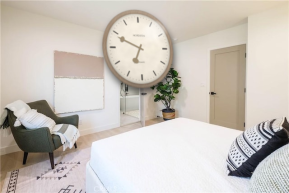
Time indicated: 6h49
